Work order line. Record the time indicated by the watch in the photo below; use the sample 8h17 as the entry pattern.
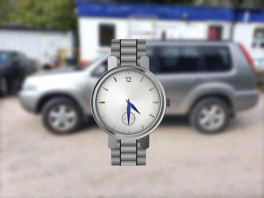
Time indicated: 4h30
